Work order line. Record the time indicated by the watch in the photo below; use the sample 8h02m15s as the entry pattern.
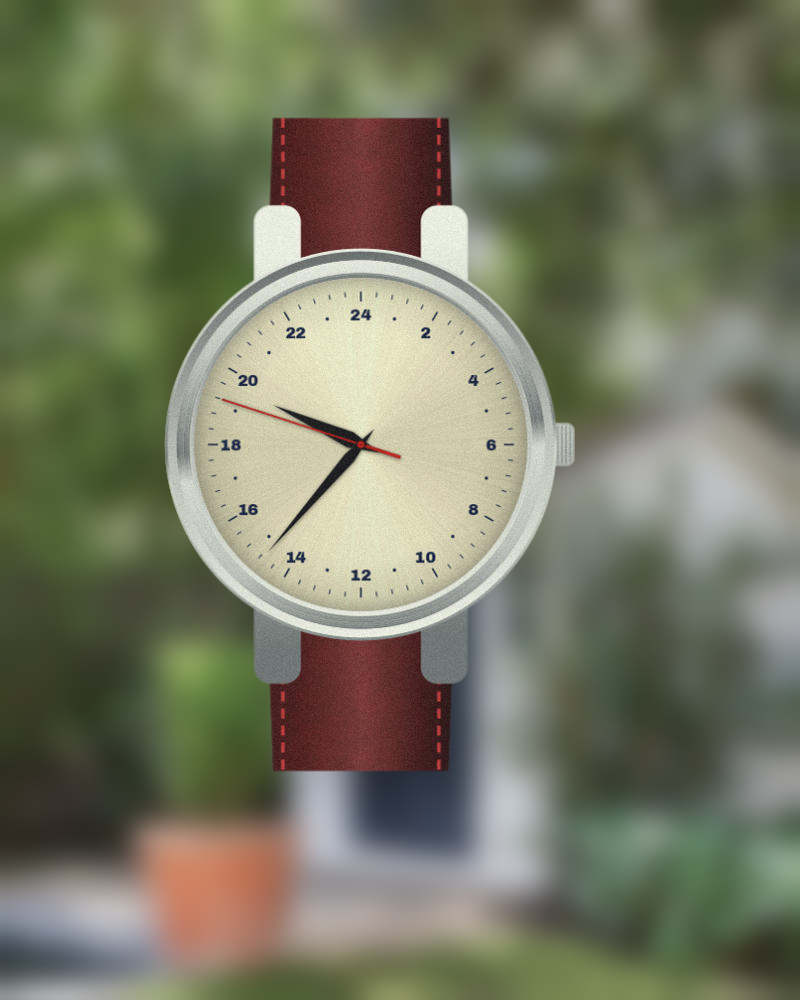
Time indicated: 19h36m48s
